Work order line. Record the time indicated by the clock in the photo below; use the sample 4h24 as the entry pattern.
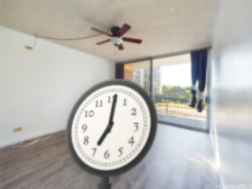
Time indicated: 7h01
